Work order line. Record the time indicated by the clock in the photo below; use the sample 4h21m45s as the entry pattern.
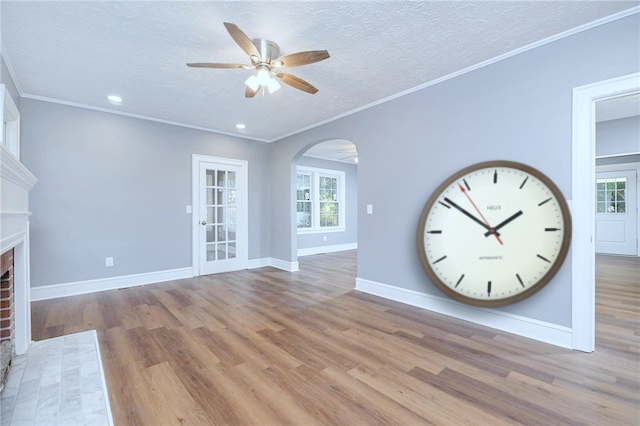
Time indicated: 1h50m54s
